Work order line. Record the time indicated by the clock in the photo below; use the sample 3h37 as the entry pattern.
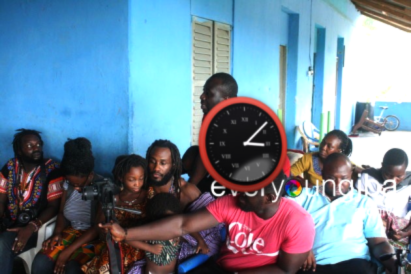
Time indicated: 3h08
